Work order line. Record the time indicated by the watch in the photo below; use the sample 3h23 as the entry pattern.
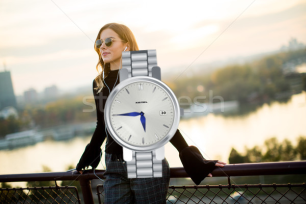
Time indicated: 5h45
